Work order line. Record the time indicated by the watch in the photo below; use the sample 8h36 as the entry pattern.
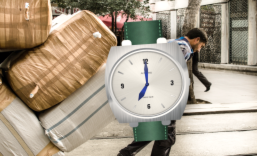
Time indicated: 7h00
